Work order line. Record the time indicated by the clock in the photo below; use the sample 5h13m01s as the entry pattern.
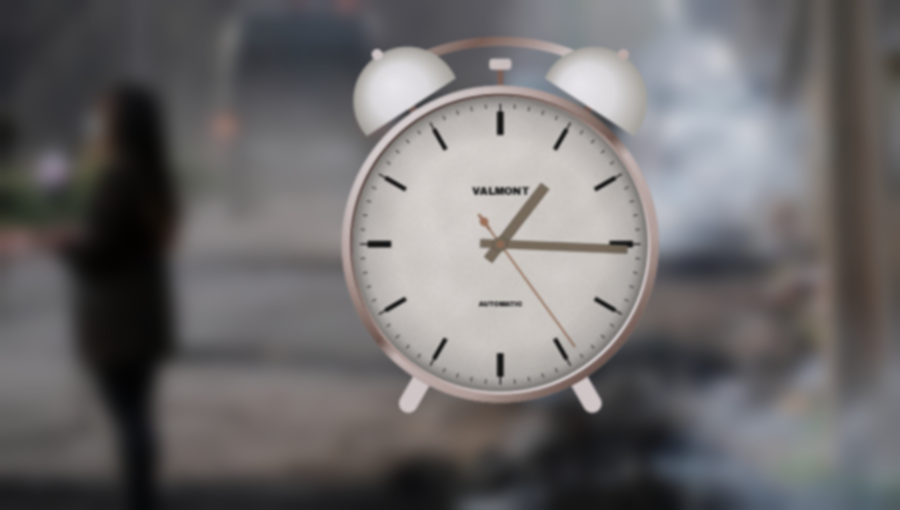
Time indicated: 1h15m24s
